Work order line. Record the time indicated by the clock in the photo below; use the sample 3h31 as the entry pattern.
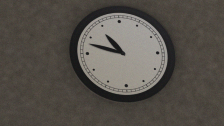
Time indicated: 10h48
